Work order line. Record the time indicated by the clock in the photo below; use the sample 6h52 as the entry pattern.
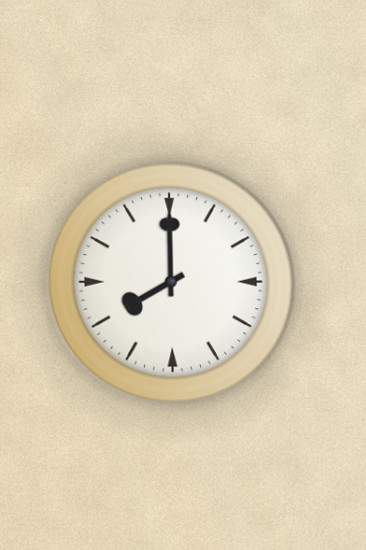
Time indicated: 8h00
